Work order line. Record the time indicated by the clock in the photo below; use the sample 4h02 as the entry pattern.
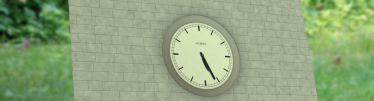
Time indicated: 5h26
